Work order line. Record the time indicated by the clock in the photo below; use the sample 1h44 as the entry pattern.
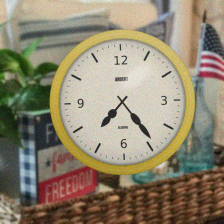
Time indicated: 7h24
